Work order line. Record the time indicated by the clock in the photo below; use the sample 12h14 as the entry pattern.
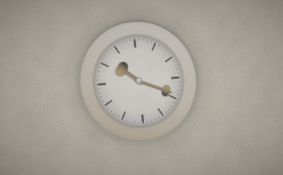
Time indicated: 10h19
